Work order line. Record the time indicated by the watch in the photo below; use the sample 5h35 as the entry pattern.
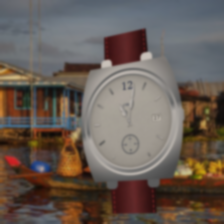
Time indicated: 11h02
